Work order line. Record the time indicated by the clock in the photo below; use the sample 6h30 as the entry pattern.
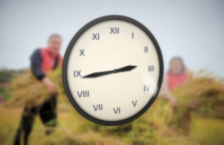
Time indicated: 2h44
